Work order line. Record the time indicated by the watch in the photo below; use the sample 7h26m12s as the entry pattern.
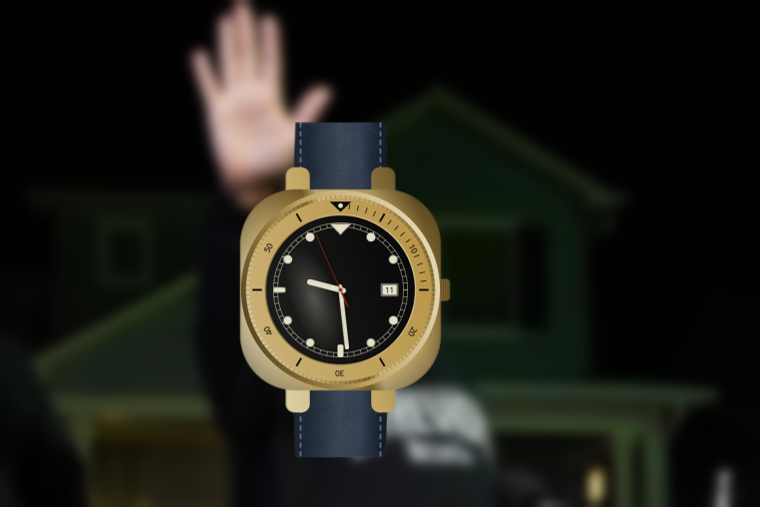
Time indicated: 9h28m56s
